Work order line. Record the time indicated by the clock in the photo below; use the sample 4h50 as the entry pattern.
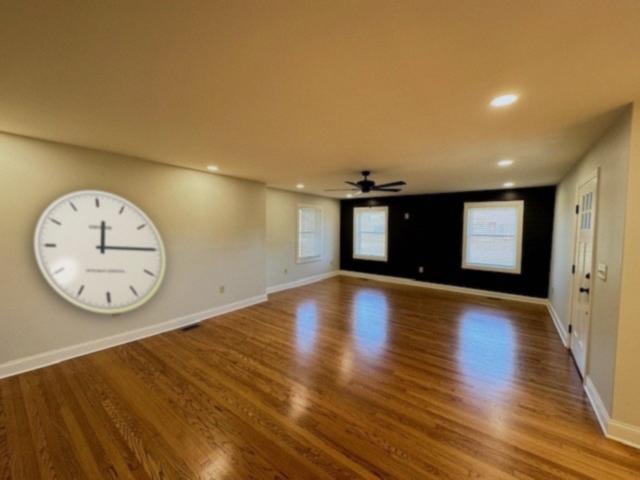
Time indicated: 12h15
